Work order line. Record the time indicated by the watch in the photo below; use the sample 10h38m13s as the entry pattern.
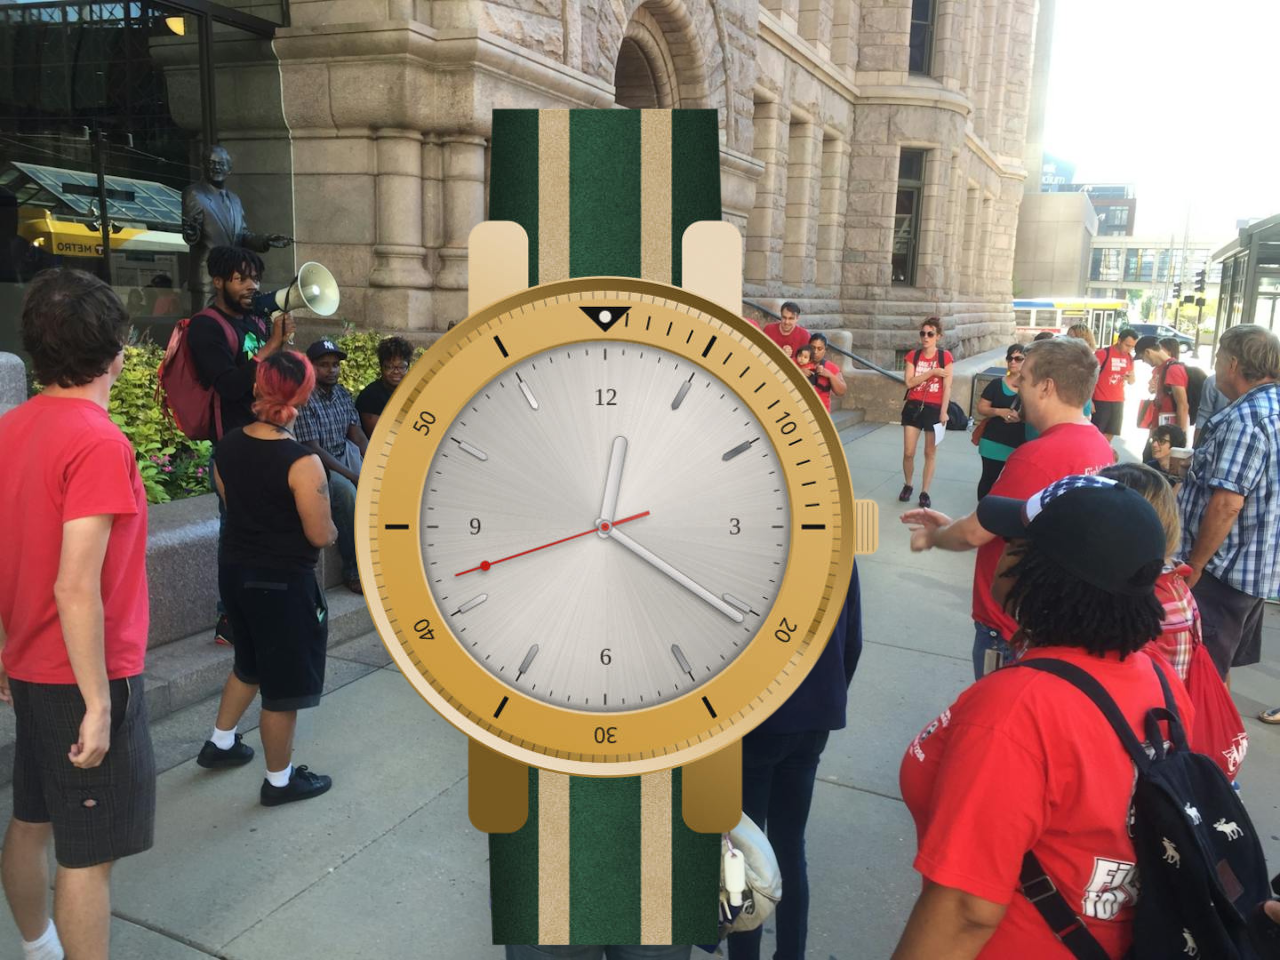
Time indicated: 12h20m42s
